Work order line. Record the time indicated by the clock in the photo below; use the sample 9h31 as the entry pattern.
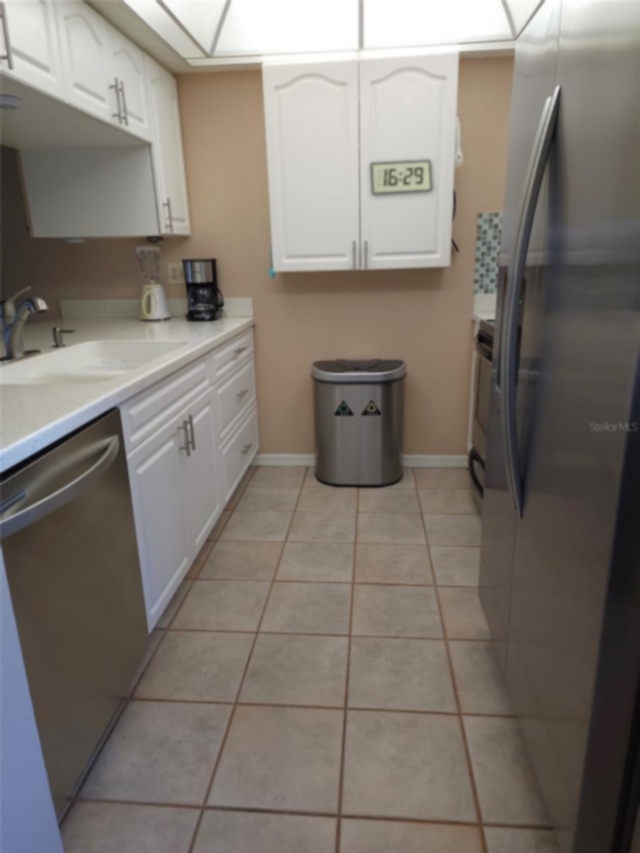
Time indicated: 16h29
